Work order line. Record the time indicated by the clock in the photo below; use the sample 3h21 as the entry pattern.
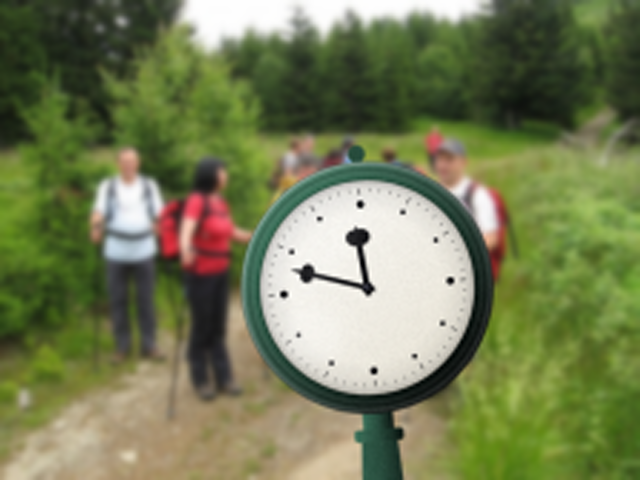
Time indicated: 11h48
